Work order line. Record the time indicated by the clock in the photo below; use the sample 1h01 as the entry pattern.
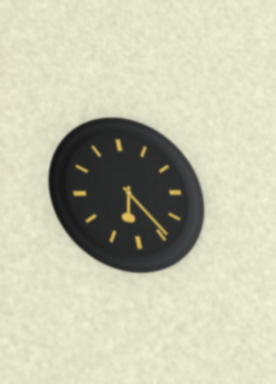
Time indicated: 6h24
